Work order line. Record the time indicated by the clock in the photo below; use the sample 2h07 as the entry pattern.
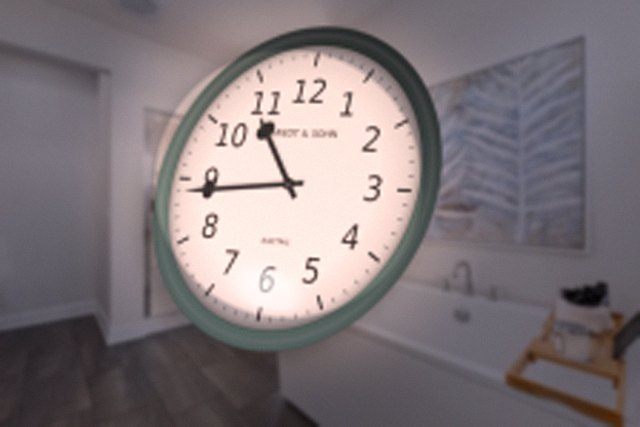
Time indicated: 10h44
